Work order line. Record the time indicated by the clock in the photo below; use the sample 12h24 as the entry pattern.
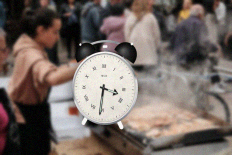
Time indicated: 3h31
